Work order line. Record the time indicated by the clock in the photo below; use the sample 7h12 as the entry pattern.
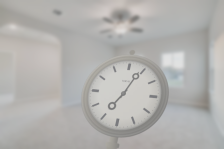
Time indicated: 7h04
